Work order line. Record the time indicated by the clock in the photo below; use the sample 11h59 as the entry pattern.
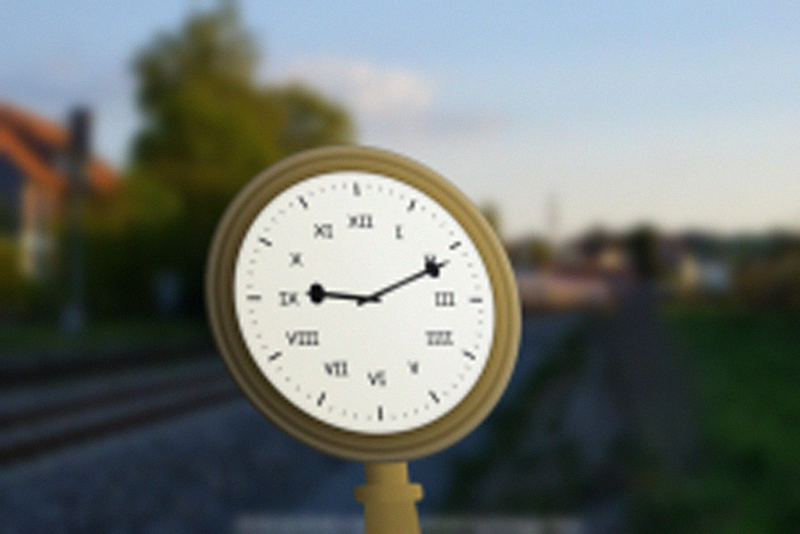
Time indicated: 9h11
